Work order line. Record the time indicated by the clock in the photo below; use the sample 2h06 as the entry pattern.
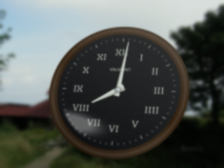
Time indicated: 8h01
